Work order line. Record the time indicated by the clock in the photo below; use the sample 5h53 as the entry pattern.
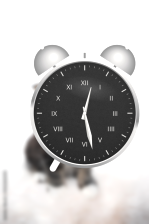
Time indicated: 12h28
